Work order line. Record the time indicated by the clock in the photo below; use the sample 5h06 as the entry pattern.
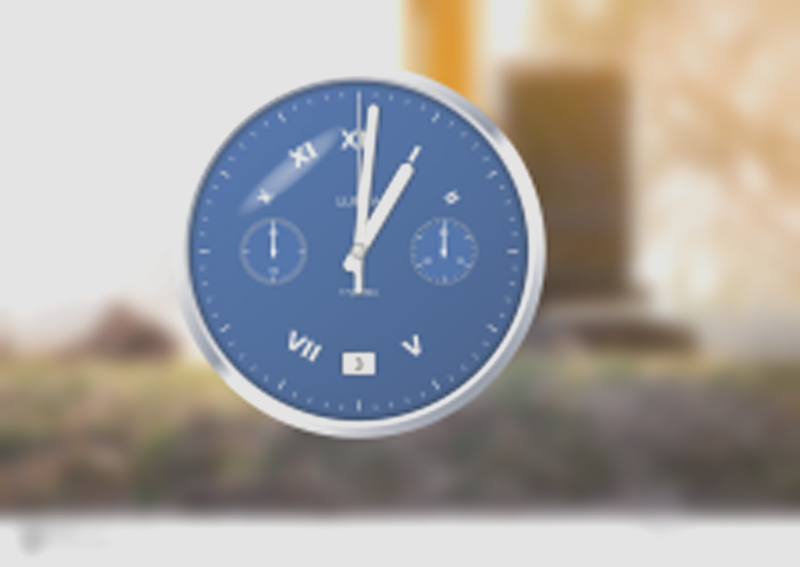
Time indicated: 1h01
